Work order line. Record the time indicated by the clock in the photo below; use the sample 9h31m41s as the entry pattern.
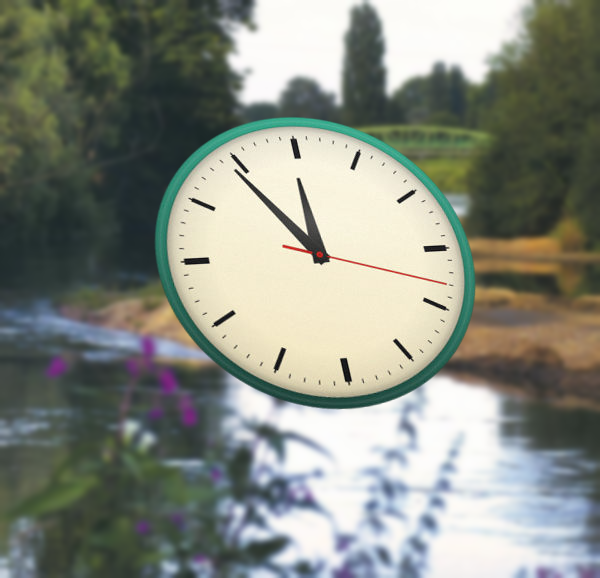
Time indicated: 11h54m18s
